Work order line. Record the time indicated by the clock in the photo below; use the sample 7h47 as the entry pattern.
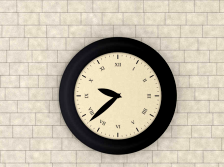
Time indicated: 9h38
